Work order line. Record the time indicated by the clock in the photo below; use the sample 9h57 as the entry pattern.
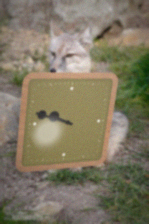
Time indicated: 9h48
